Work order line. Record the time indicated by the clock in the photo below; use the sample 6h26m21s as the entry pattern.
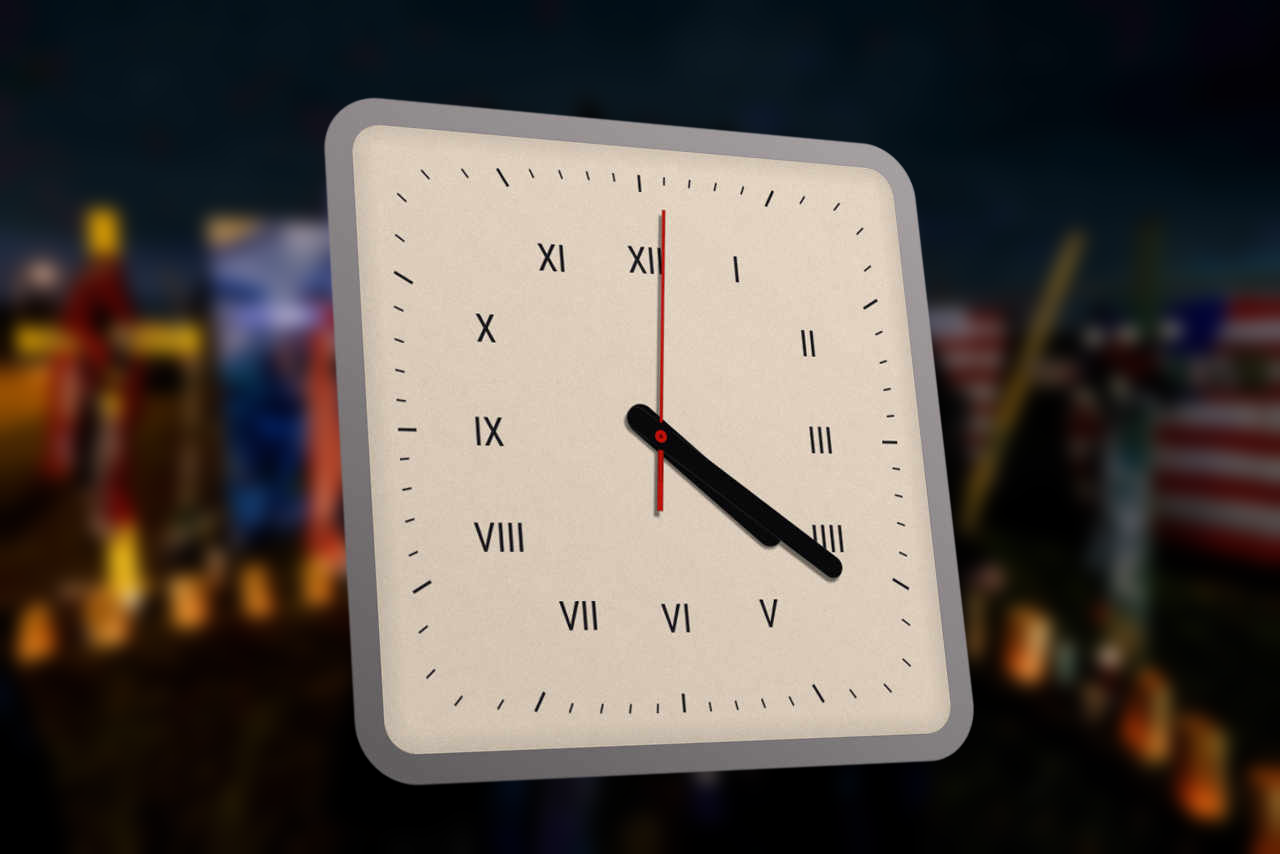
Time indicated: 4h21m01s
